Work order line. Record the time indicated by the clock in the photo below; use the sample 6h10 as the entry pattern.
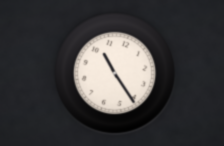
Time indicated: 10h21
